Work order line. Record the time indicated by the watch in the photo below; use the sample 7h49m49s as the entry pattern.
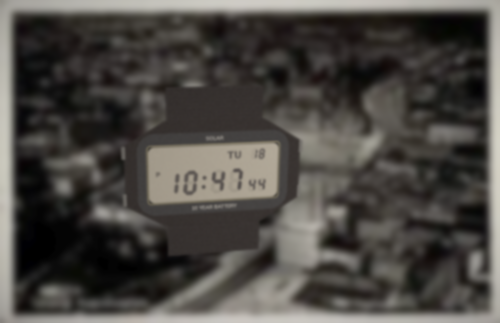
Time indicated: 10h47m44s
